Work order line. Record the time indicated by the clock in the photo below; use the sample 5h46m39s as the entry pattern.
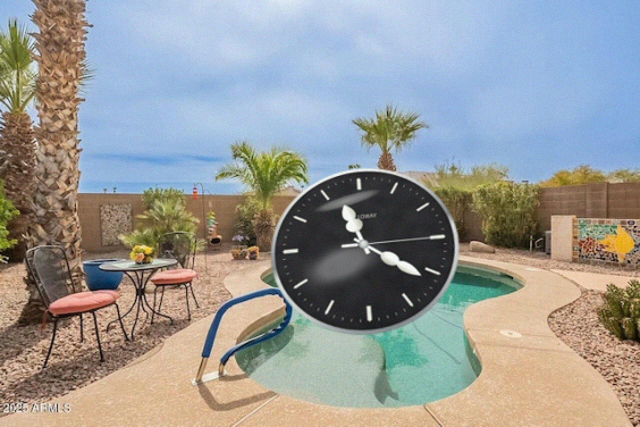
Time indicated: 11h21m15s
